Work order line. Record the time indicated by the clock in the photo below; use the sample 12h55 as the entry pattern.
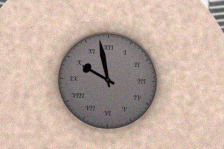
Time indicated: 9h58
